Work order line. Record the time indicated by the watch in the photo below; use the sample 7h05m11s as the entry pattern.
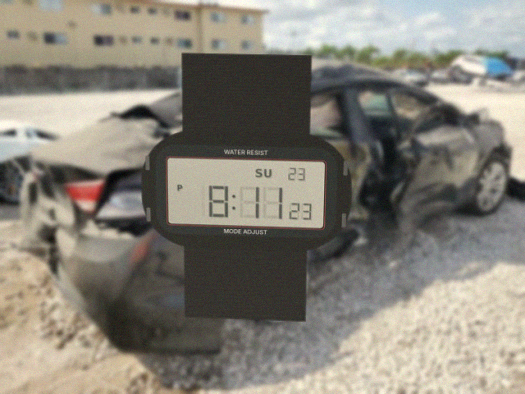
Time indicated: 8h11m23s
